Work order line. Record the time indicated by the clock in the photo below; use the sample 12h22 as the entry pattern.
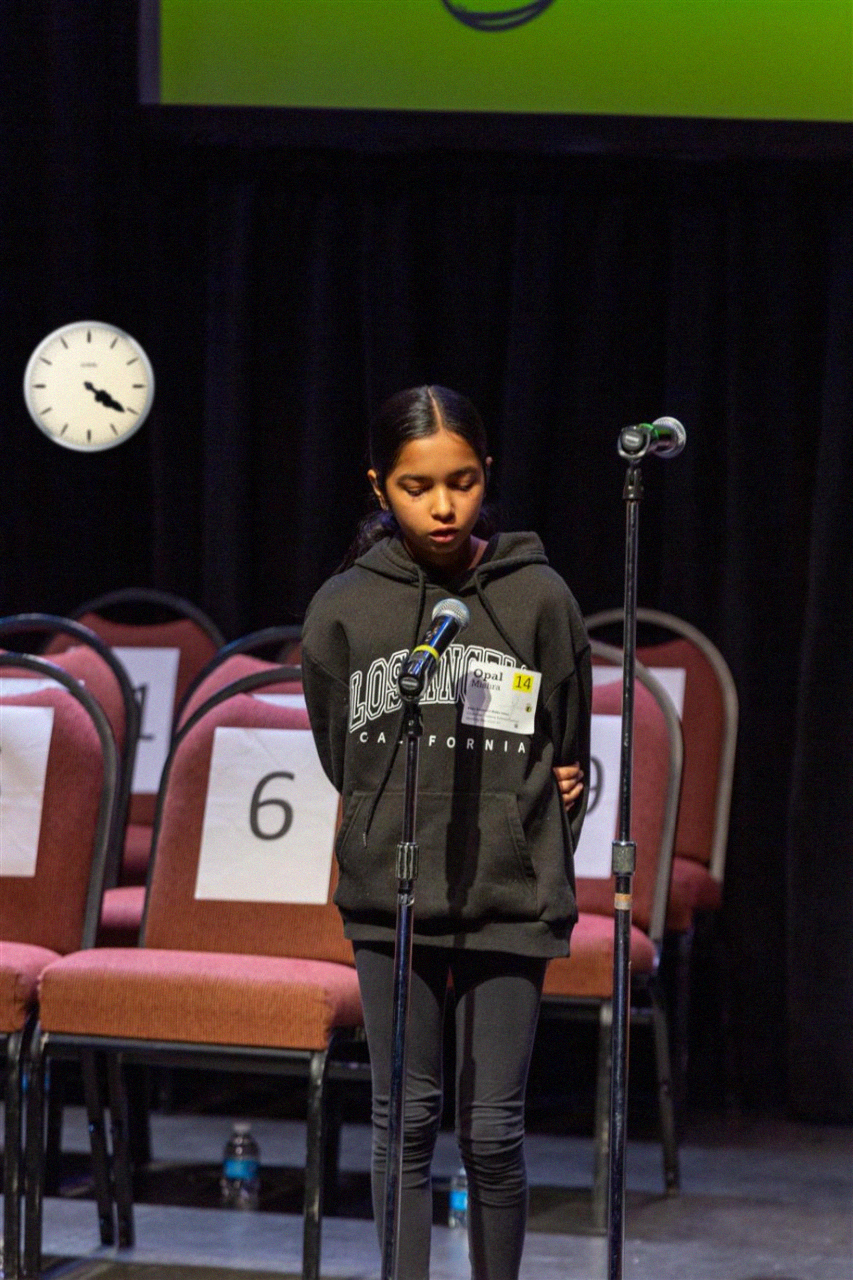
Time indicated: 4h21
